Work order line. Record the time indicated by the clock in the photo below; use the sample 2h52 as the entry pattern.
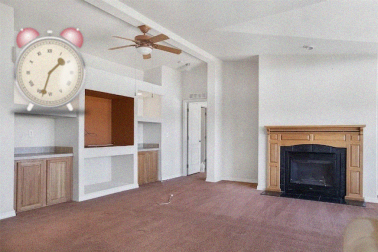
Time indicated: 1h33
